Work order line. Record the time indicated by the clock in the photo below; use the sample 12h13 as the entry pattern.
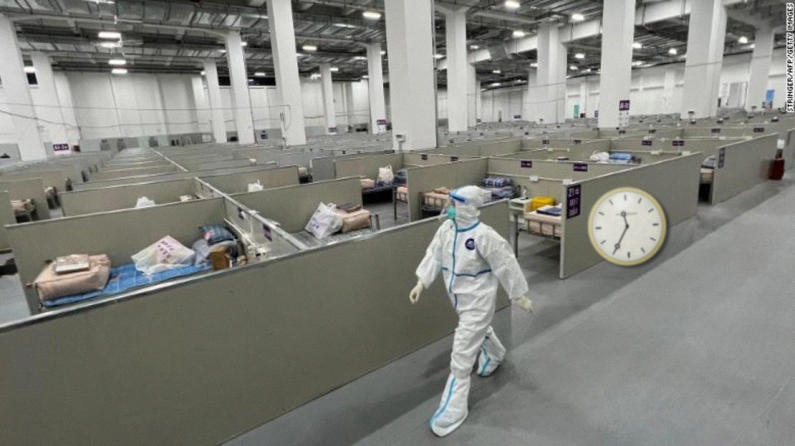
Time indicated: 11h35
